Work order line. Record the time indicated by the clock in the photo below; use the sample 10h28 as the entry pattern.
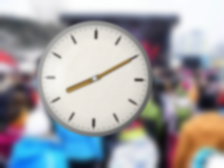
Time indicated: 8h10
